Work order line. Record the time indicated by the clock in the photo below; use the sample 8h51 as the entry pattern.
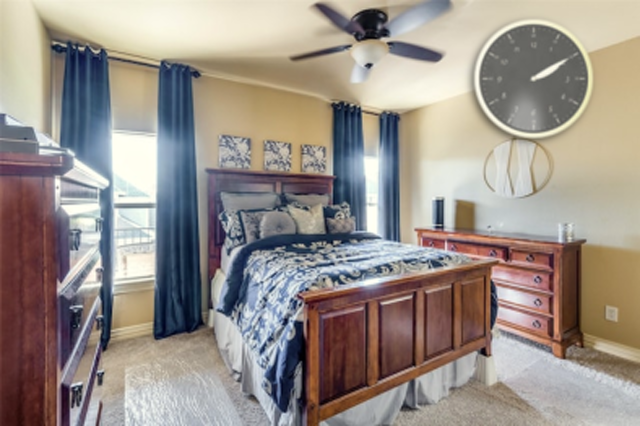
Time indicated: 2h10
